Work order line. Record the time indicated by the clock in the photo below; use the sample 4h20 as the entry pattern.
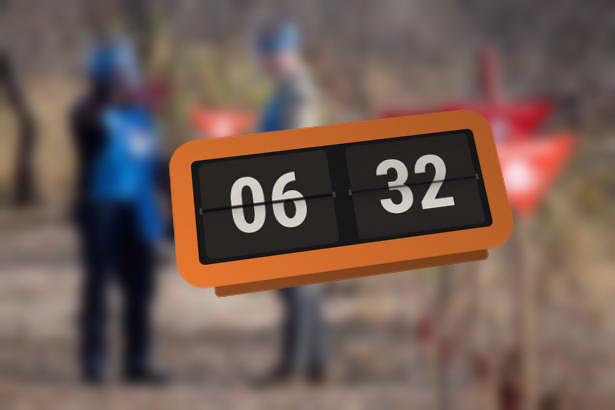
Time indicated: 6h32
